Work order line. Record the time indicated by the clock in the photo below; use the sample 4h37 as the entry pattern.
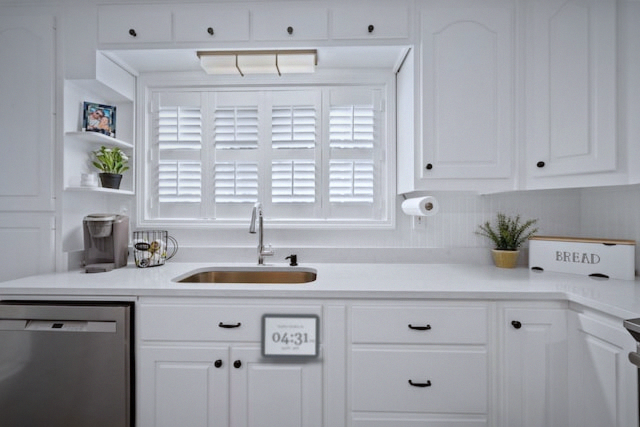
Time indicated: 4h31
